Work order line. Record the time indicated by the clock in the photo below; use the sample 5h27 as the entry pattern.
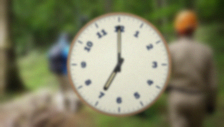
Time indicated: 7h00
